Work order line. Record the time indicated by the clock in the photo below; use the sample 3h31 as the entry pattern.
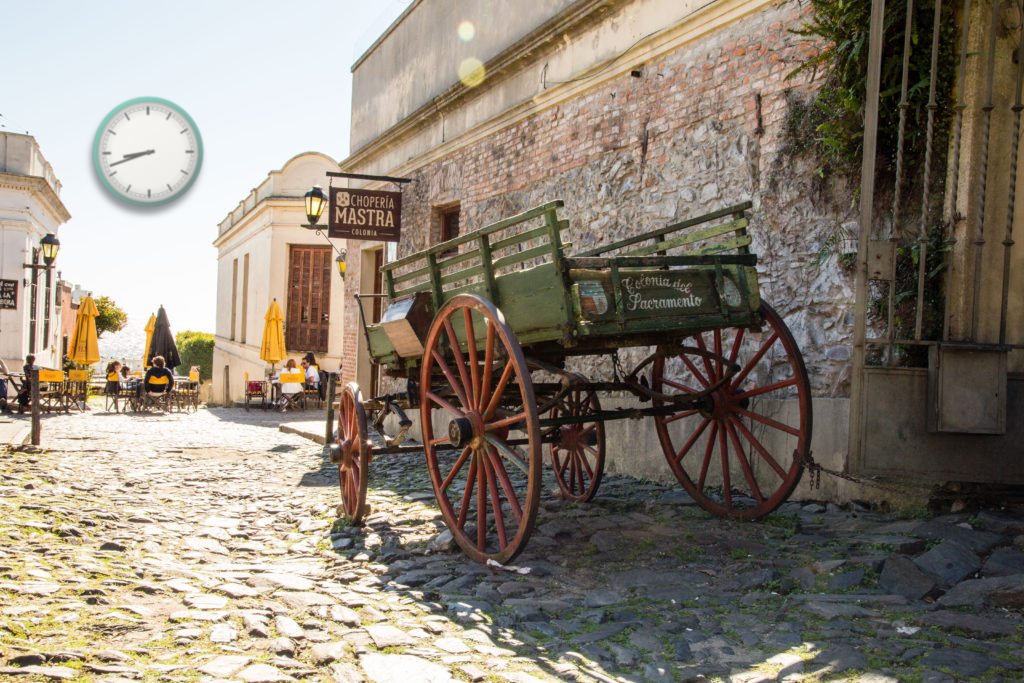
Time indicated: 8h42
